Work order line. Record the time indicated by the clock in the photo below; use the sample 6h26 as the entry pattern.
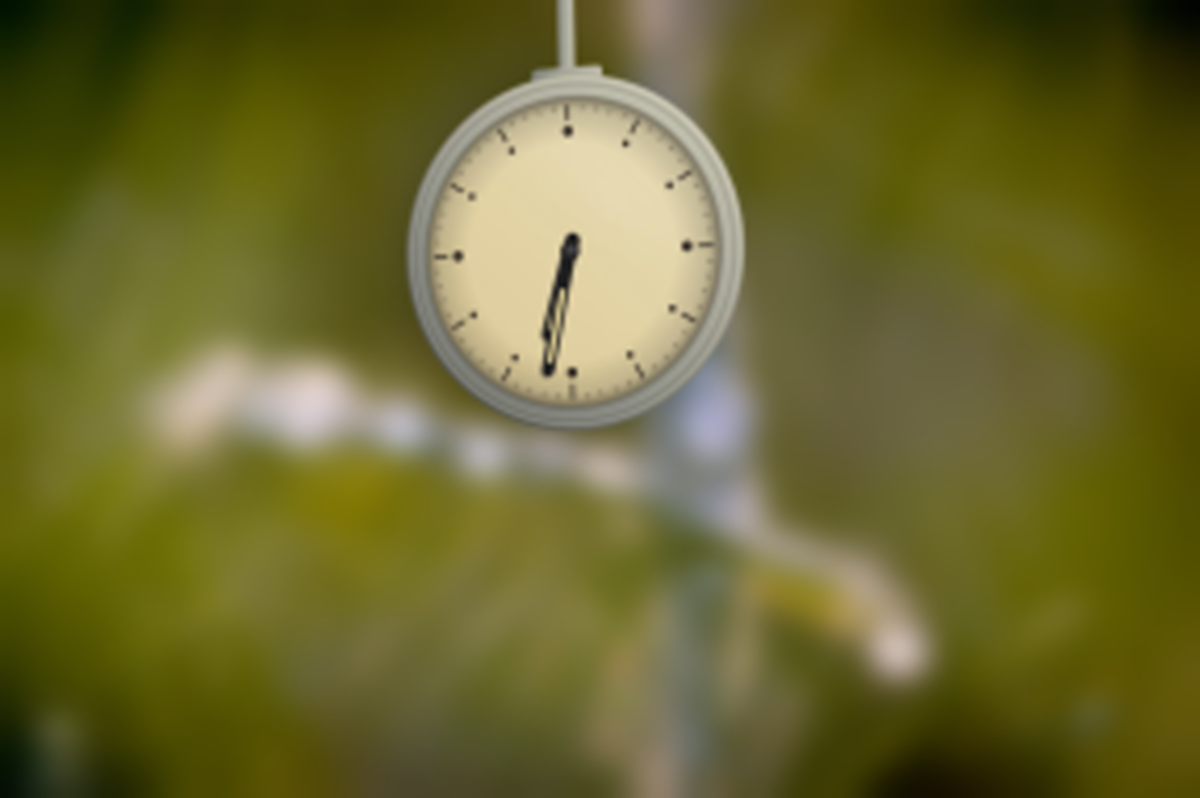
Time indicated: 6h32
